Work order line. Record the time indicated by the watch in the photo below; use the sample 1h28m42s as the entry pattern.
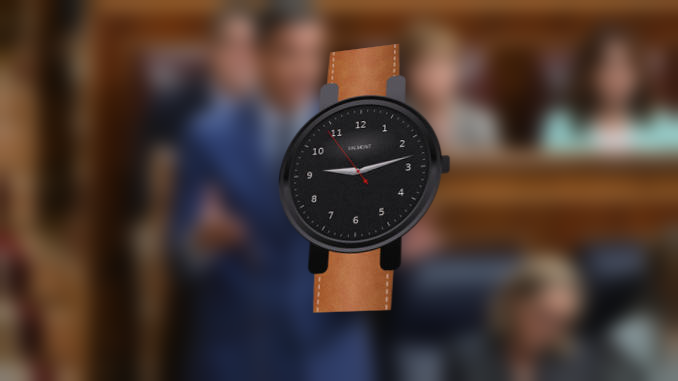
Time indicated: 9h12m54s
